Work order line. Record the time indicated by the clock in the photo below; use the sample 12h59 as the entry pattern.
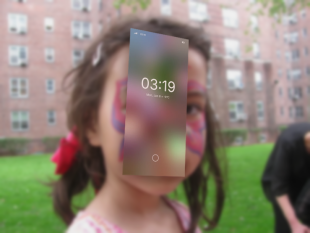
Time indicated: 3h19
